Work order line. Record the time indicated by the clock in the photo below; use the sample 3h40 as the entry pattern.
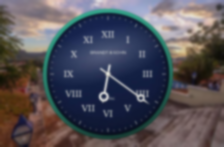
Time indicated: 6h21
